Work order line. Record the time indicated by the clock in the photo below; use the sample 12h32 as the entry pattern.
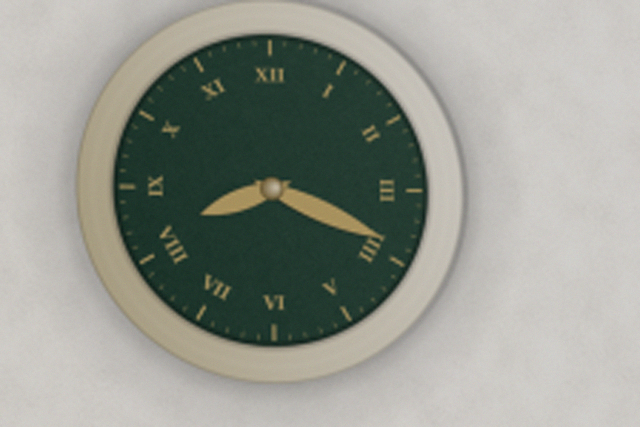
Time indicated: 8h19
